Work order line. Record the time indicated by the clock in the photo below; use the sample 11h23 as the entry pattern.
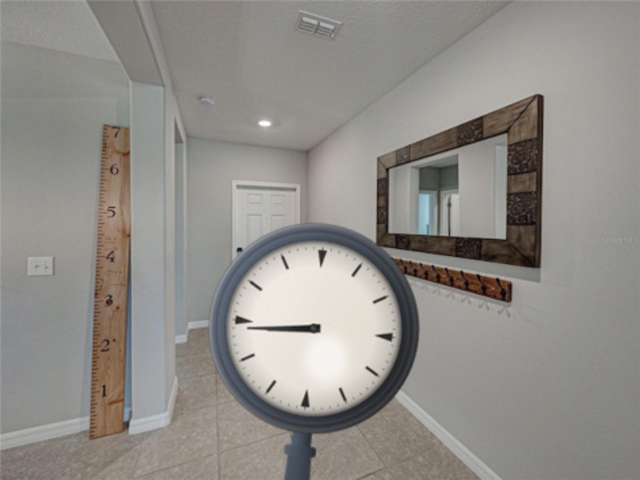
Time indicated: 8h44
